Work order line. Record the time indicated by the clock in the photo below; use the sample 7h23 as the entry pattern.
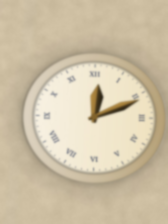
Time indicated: 12h11
